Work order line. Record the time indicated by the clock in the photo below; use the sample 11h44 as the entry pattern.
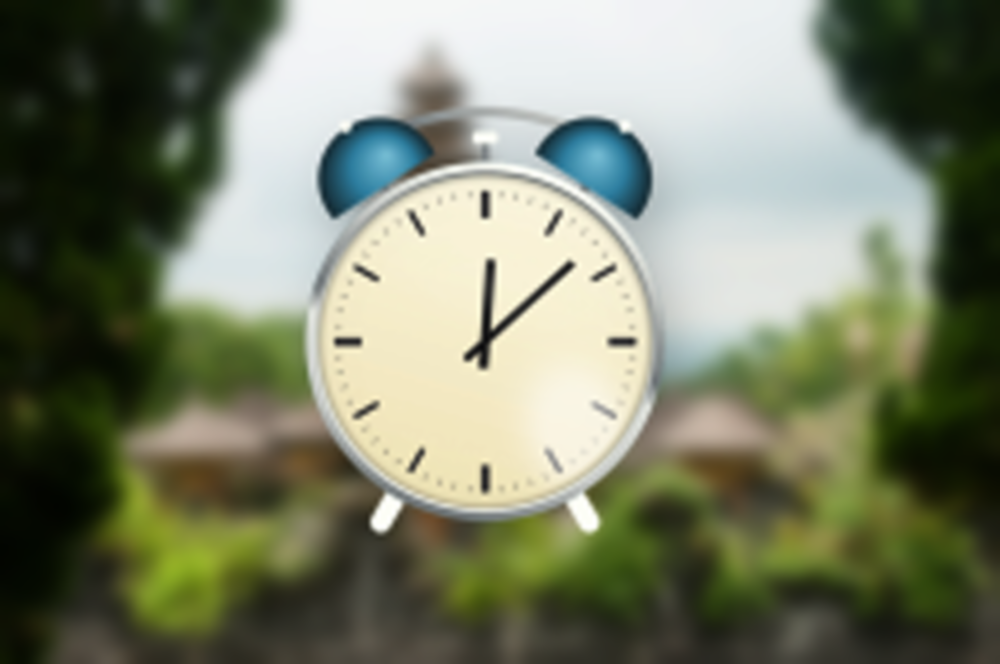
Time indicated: 12h08
